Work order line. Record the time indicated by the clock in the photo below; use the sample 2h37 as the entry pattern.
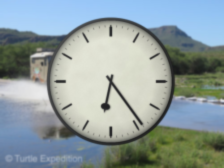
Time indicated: 6h24
